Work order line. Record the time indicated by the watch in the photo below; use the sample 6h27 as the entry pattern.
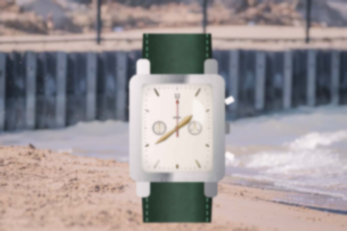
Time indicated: 1h39
